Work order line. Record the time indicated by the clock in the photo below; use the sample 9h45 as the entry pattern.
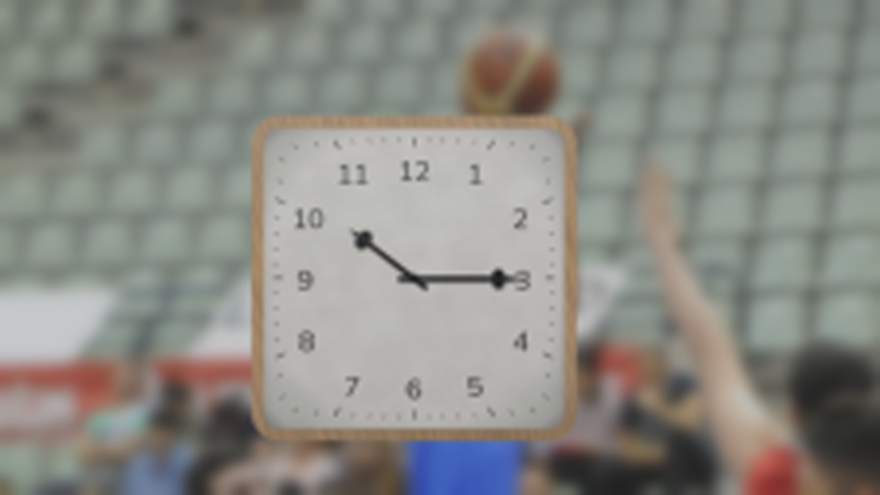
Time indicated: 10h15
